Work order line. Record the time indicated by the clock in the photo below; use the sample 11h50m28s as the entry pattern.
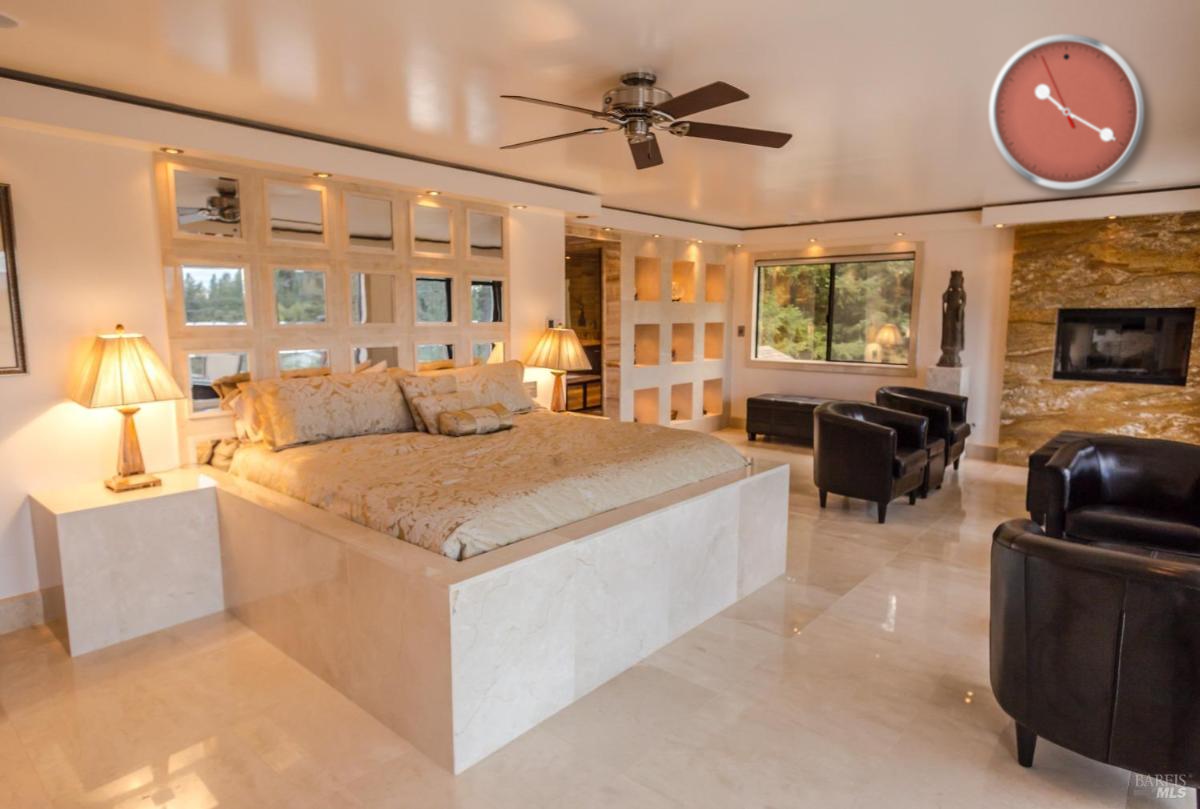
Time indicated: 10h19m56s
